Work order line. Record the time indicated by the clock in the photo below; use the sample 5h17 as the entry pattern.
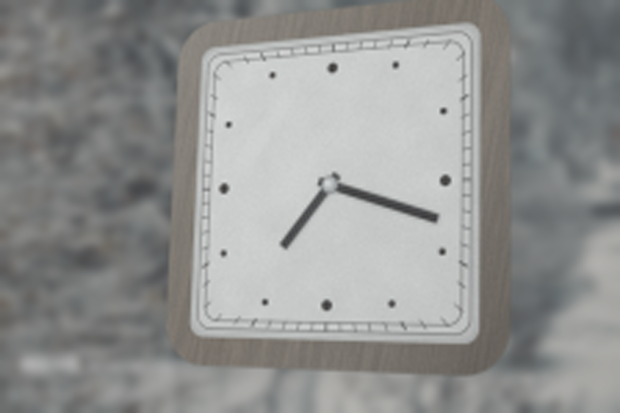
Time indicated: 7h18
